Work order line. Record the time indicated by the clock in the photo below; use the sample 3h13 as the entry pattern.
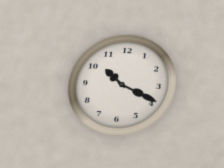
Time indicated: 10h19
